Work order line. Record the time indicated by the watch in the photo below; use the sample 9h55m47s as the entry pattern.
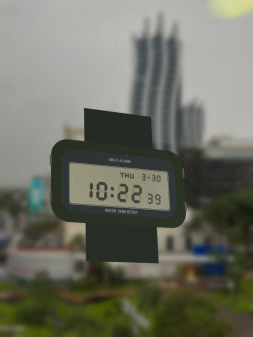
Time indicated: 10h22m39s
